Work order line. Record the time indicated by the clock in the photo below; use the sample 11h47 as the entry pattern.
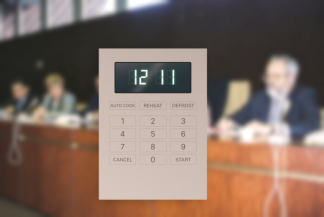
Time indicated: 12h11
